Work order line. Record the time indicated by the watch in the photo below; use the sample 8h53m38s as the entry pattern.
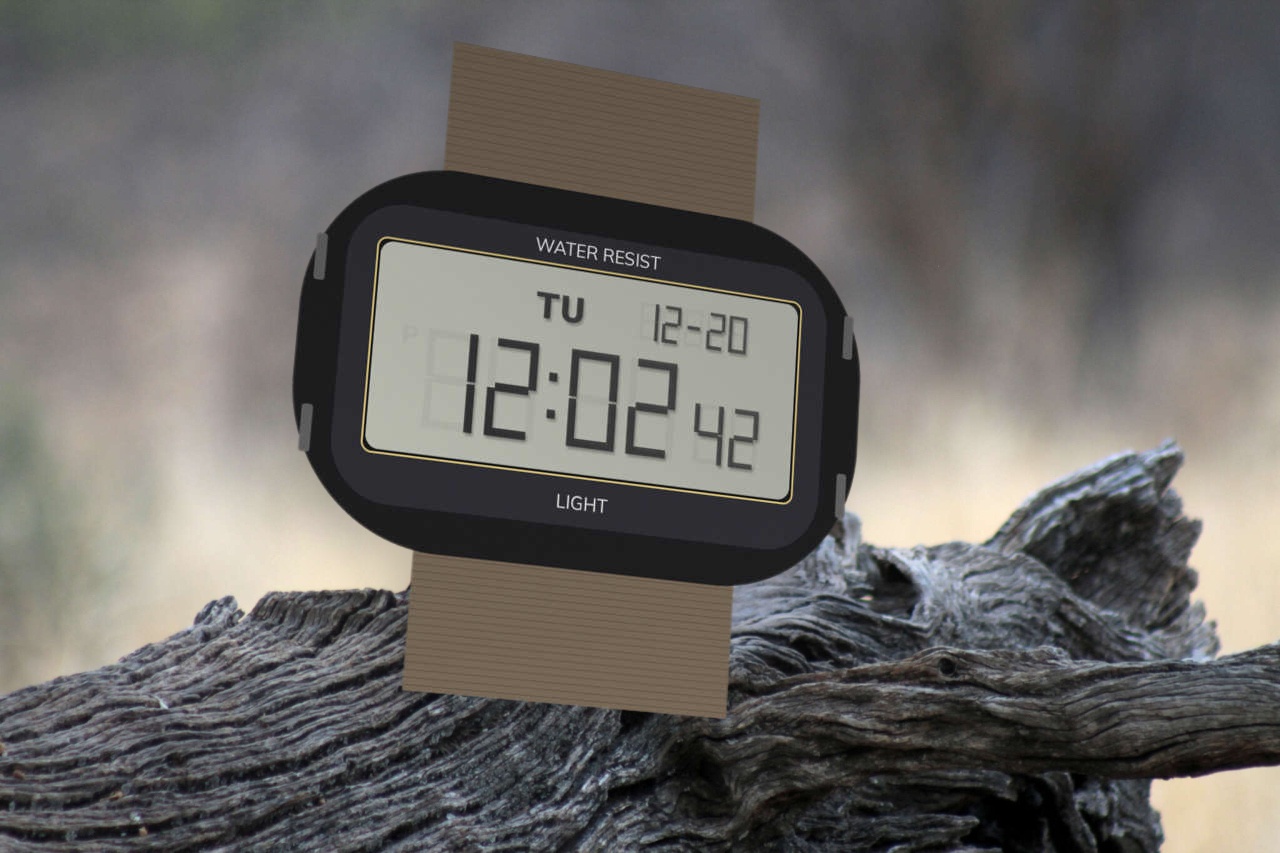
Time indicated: 12h02m42s
